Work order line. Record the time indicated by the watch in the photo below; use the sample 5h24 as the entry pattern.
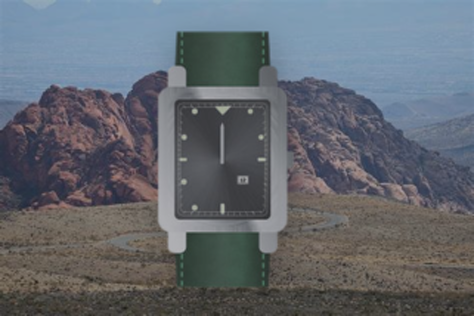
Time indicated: 12h00
